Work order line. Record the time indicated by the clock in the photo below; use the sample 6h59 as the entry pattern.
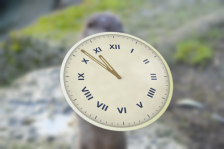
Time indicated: 10h52
